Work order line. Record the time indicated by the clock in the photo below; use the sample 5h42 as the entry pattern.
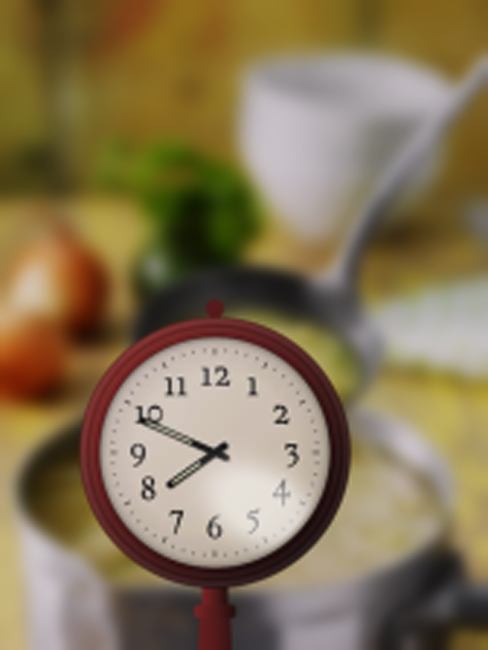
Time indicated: 7h49
